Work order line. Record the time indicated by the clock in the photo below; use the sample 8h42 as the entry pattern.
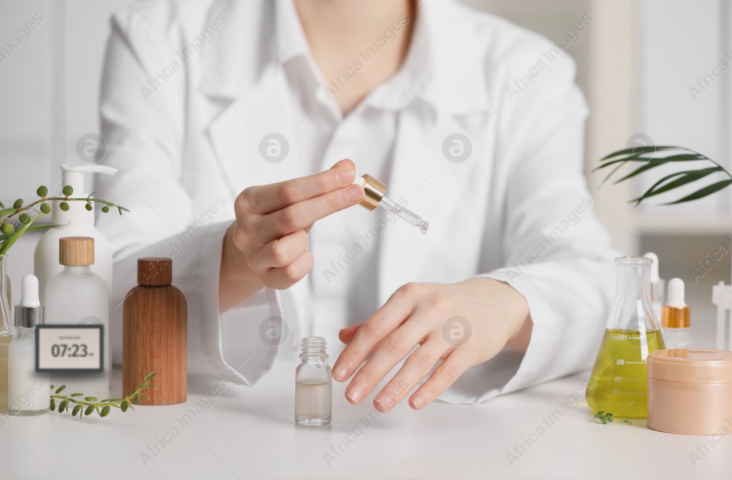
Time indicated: 7h23
